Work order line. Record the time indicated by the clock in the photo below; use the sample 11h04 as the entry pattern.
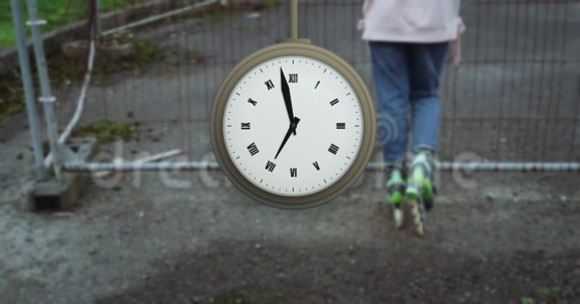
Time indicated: 6h58
